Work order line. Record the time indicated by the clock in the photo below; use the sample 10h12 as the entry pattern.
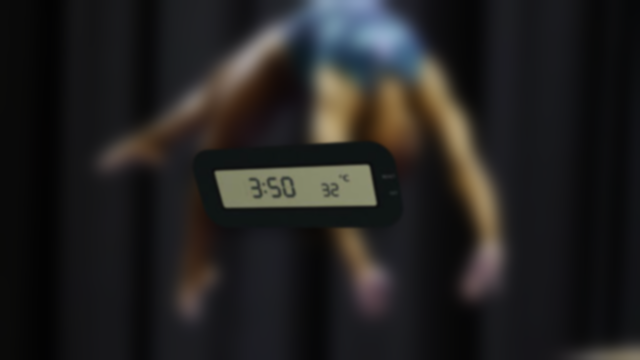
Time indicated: 3h50
